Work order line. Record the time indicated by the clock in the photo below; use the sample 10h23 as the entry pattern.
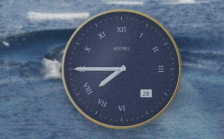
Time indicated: 7h45
